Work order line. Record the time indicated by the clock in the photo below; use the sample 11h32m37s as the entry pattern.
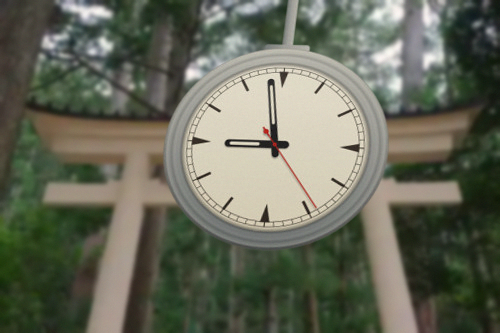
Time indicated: 8h58m24s
